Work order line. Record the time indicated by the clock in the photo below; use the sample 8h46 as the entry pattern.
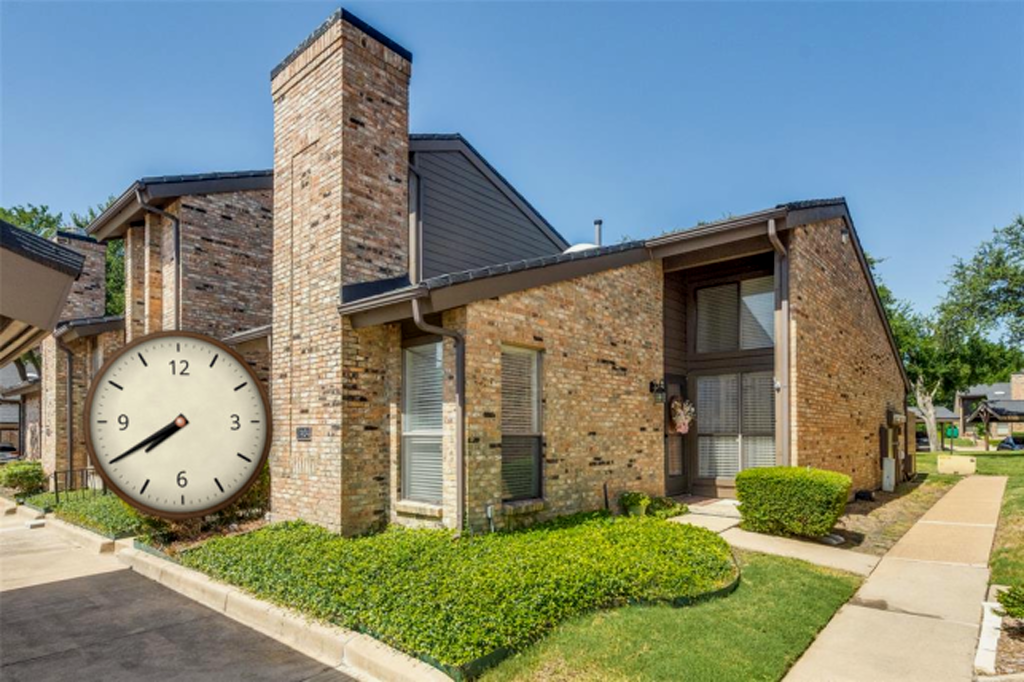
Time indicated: 7h40
